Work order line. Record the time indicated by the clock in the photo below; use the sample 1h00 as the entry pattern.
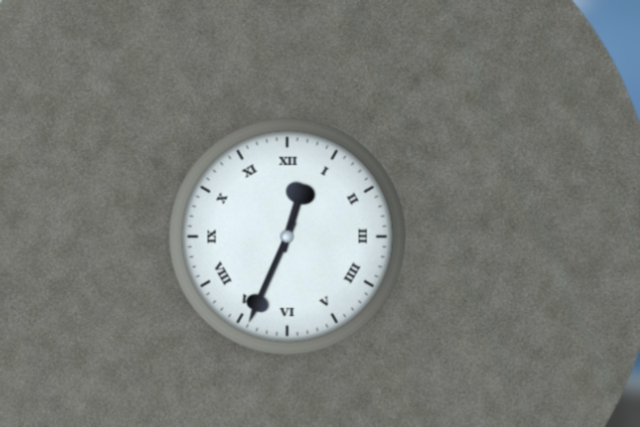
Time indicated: 12h34
